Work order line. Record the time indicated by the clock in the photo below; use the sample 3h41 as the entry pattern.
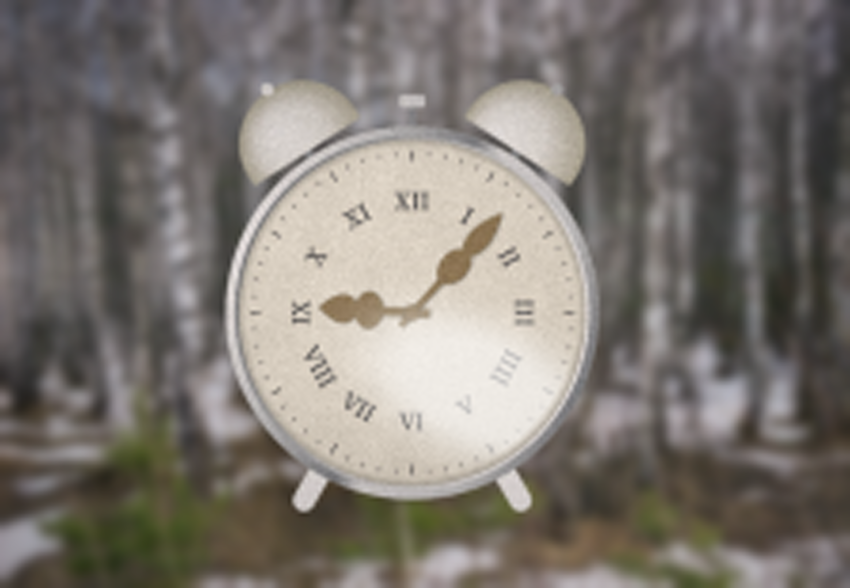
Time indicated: 9h07
